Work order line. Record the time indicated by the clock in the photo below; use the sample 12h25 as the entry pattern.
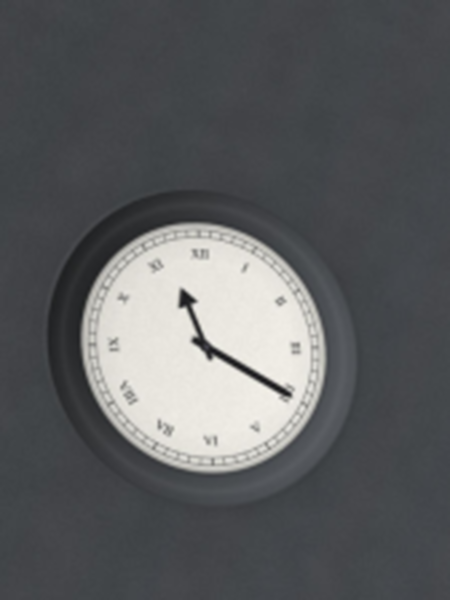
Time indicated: 11h20
